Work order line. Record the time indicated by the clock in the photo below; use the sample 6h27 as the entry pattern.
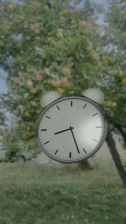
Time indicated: 8h27
